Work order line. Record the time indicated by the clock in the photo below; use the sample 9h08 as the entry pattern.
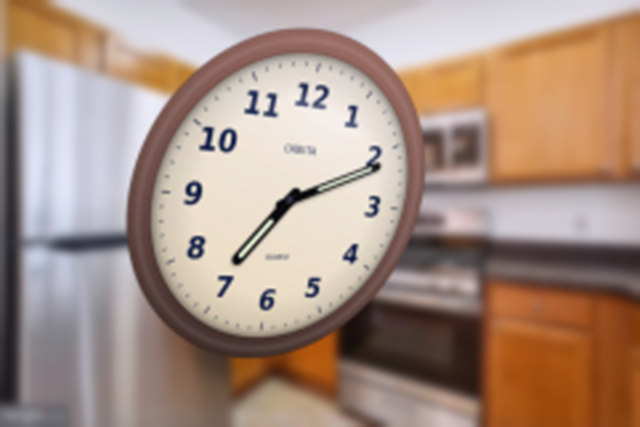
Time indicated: 7h11
